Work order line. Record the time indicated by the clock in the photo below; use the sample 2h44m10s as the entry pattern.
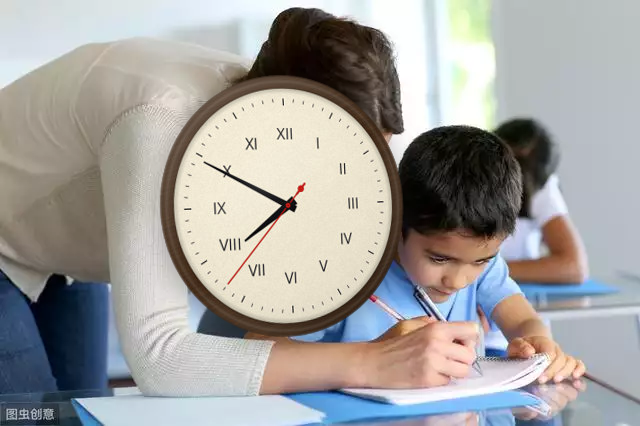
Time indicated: 7h49m37s
